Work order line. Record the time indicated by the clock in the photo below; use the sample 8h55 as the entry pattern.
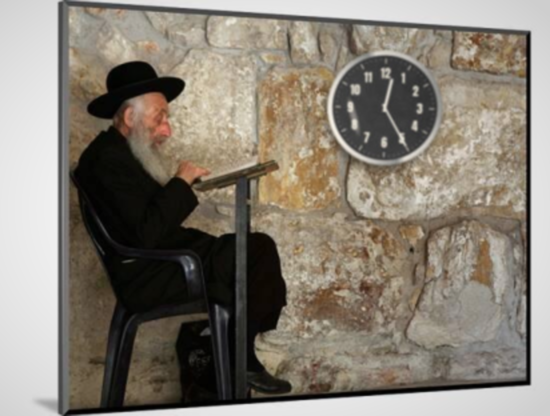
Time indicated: 12h25
